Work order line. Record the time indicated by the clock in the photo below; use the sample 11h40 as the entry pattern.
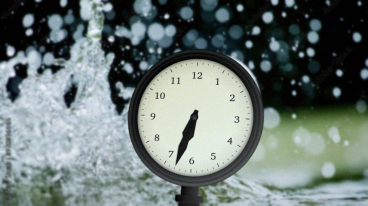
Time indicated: 6h33
